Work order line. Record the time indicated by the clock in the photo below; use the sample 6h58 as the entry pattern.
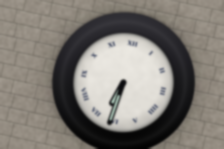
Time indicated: 6h31
